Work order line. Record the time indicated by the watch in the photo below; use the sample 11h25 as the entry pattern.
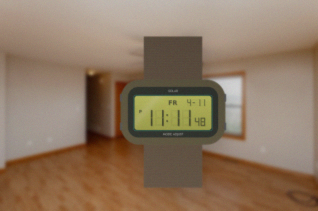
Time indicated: 11h11
